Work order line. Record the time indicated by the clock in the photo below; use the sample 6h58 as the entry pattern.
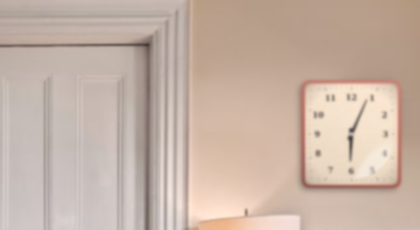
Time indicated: 6h04
